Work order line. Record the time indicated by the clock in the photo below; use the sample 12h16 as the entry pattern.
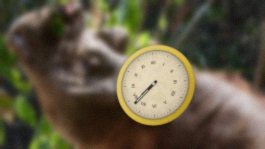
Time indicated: 7h38
